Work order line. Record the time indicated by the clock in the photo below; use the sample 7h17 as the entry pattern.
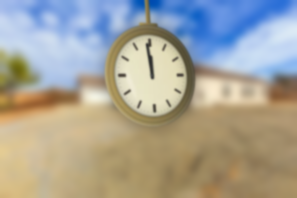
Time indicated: 11h59
